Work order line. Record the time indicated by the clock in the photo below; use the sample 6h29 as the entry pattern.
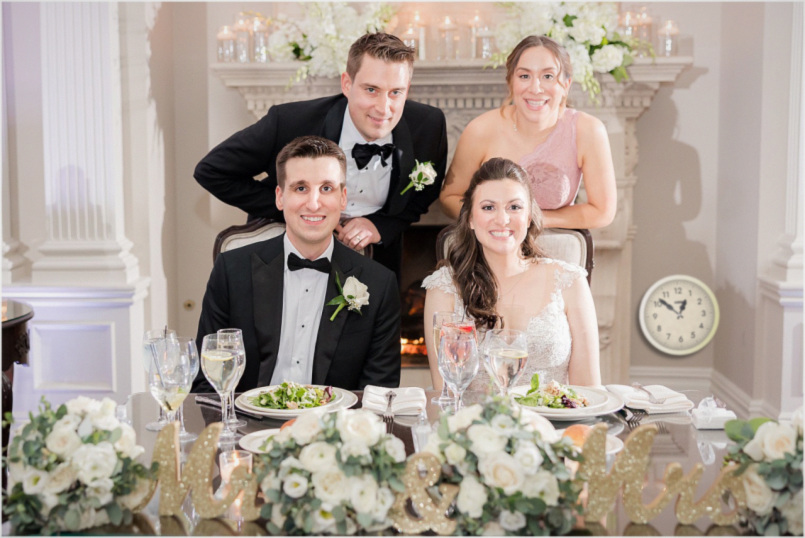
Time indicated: 12h52
